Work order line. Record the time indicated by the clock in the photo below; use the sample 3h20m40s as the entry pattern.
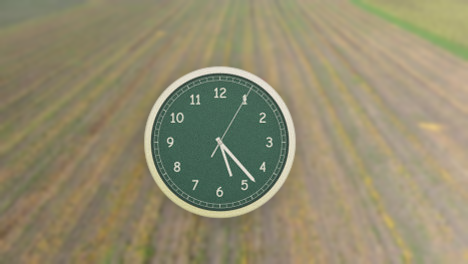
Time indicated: 5h23m05s
